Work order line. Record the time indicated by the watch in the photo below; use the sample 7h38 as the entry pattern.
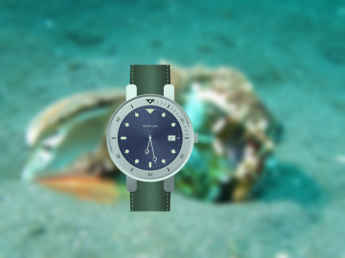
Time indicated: 6h28
